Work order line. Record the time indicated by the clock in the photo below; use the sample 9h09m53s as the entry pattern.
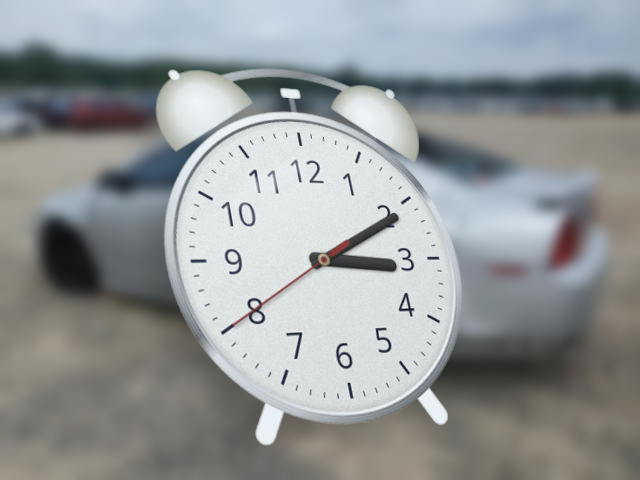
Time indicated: 3h10m40s
